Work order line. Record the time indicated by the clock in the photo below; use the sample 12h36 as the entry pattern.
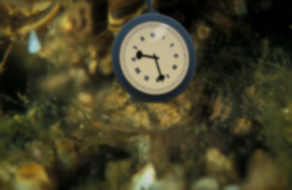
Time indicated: 9h28
